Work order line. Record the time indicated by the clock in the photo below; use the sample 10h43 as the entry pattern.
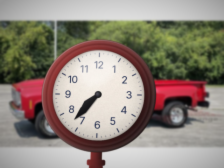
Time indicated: 7h37
